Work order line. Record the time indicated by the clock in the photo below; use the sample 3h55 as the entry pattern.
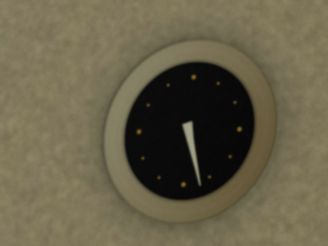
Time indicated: 5h27
